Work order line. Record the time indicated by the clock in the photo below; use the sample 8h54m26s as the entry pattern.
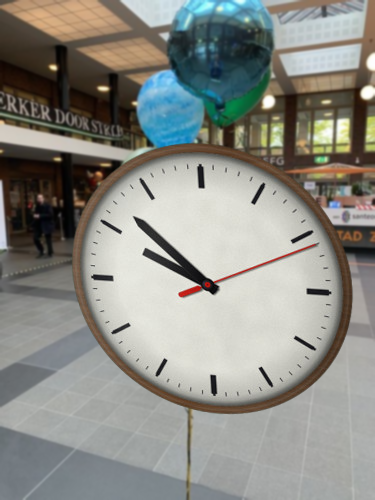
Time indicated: 9h52m11s
